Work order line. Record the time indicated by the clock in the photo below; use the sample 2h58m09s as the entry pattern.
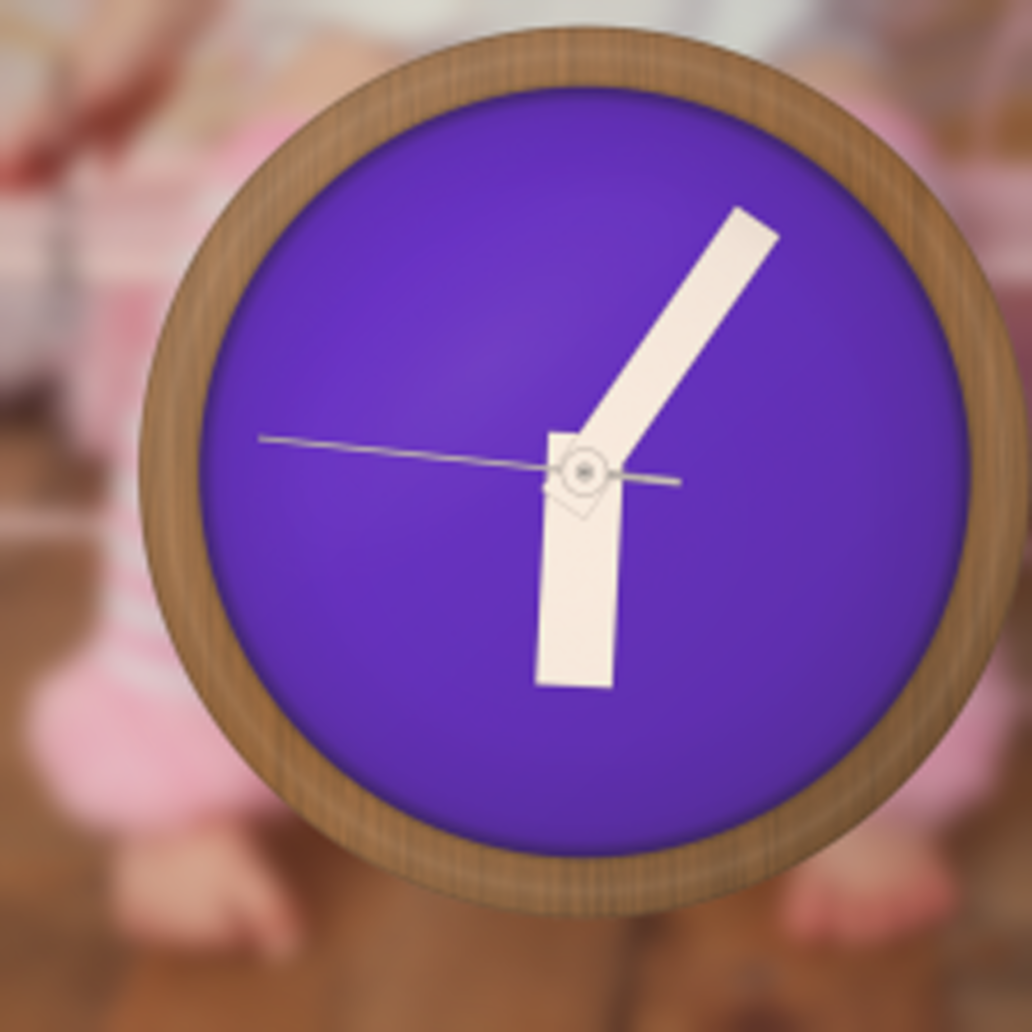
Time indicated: 6h05m46s
